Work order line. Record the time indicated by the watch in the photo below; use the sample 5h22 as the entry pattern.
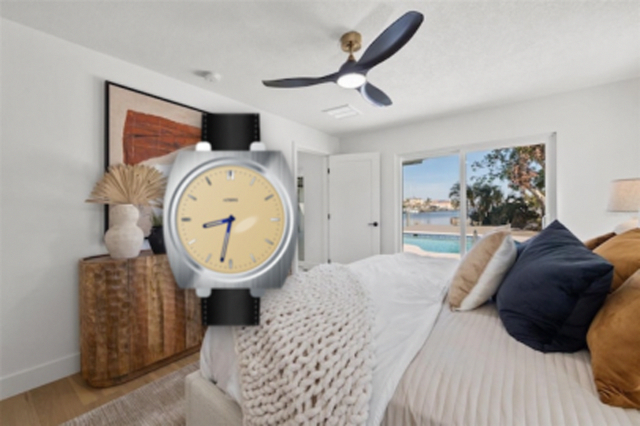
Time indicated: 8h32
